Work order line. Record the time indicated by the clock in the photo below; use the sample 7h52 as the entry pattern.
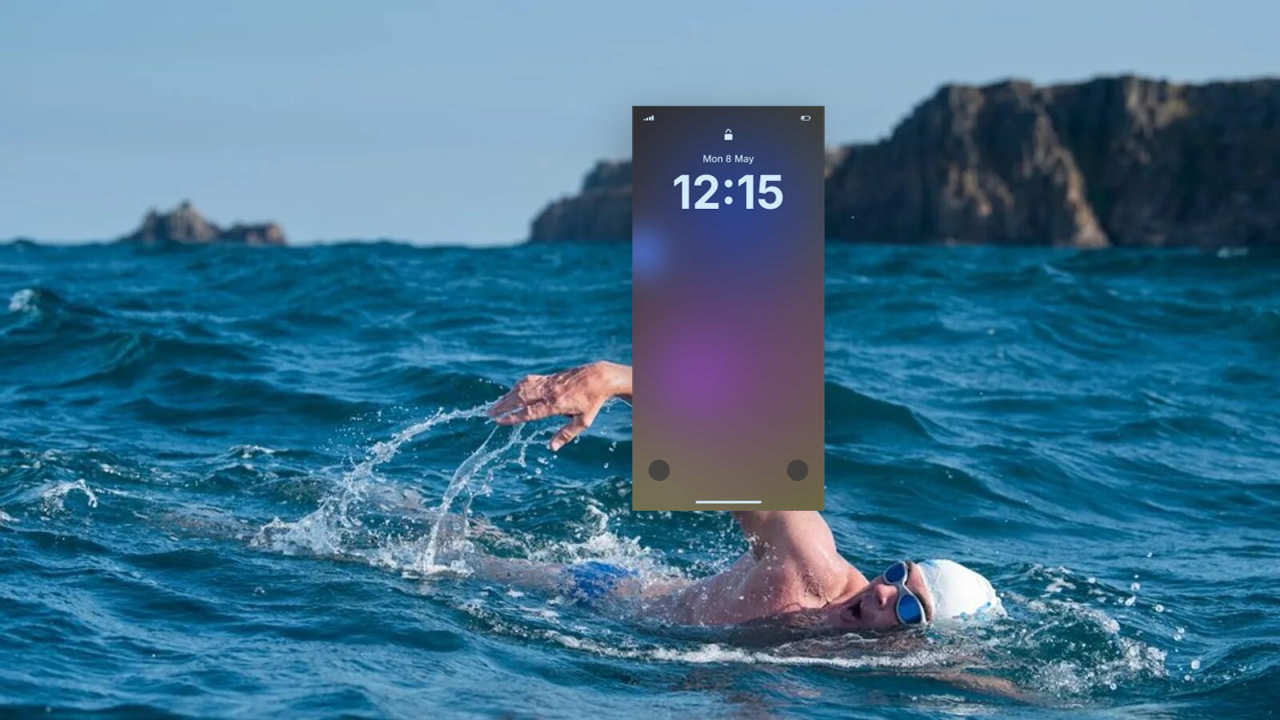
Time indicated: 12h15
